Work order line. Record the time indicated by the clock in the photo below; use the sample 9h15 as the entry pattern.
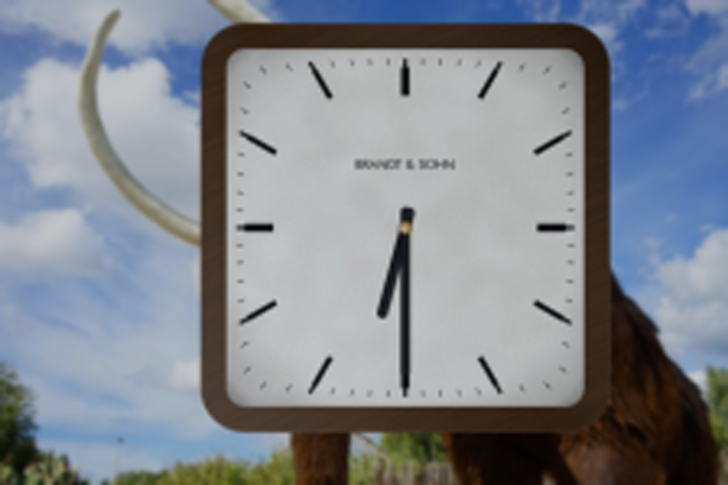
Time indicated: 6h30
